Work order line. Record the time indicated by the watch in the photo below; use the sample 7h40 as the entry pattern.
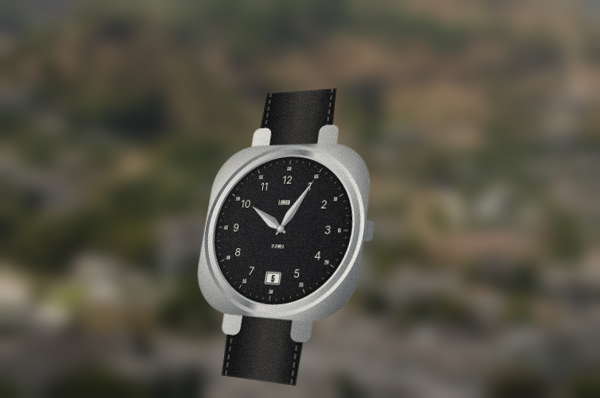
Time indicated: 10h05
